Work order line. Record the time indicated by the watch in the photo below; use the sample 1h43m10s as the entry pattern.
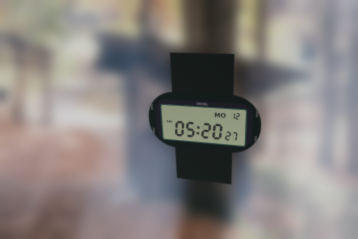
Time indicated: 5h20m27s
